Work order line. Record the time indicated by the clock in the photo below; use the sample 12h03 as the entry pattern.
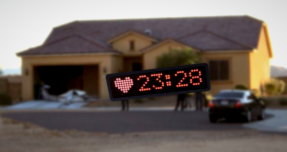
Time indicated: 23h28
